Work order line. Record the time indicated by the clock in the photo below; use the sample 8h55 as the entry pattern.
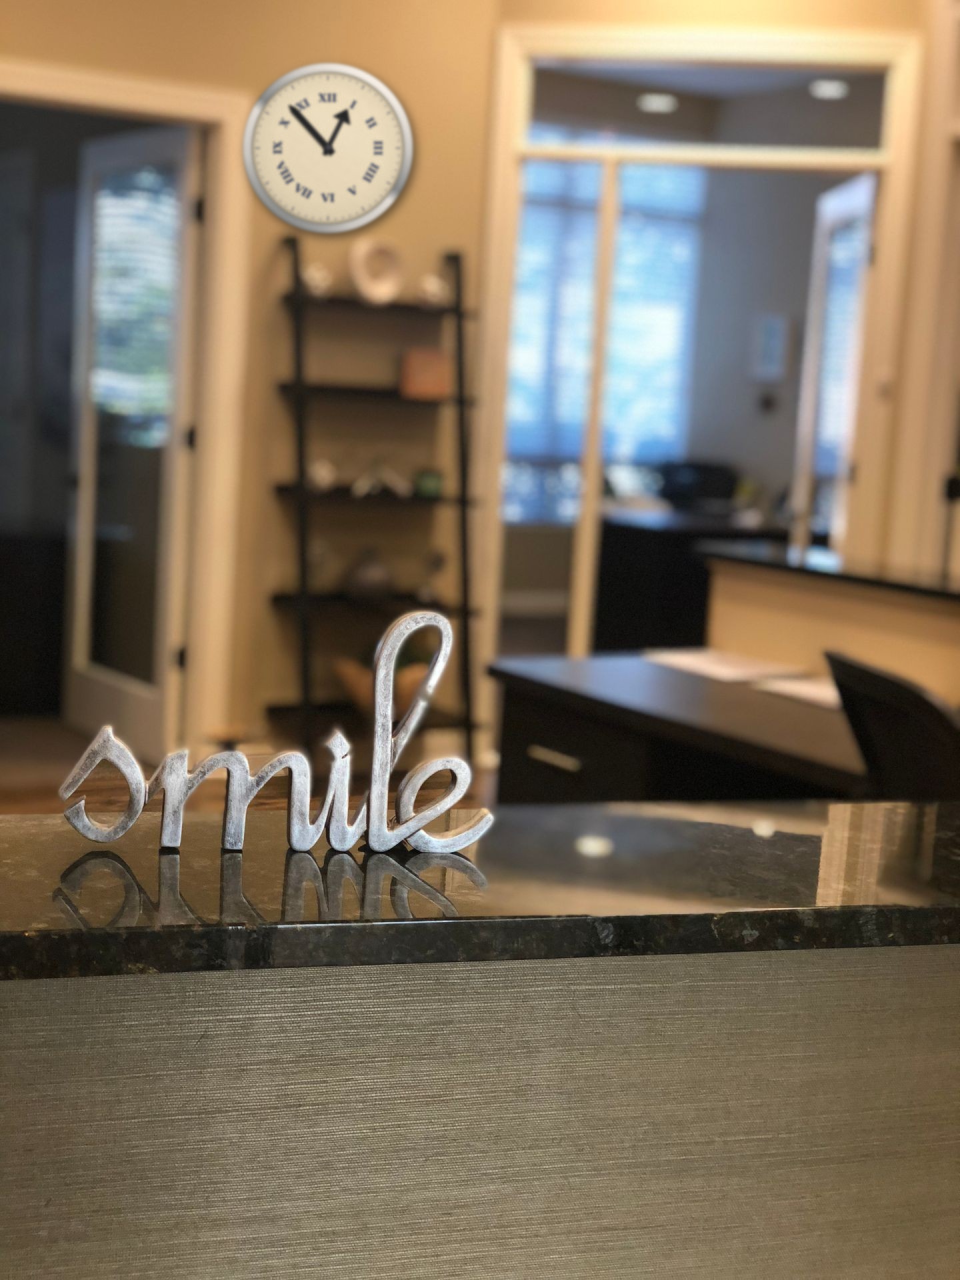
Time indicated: 12h53
